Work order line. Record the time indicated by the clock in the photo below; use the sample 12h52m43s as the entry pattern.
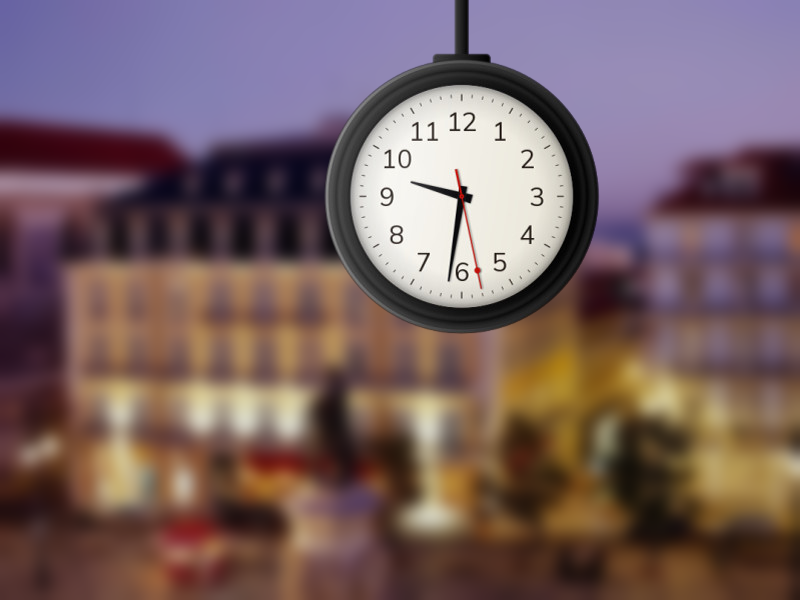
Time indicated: 9h31m28s
